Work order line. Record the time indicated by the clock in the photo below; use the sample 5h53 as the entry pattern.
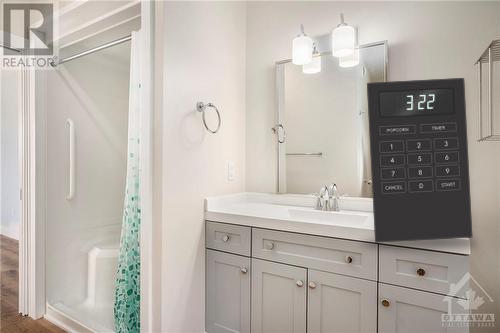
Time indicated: 3h22
